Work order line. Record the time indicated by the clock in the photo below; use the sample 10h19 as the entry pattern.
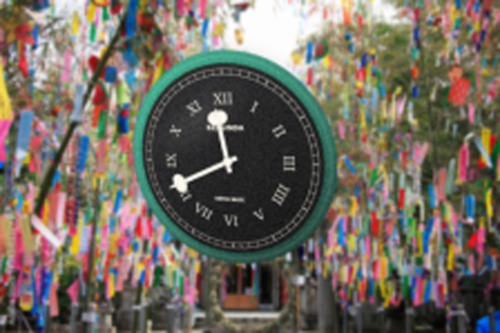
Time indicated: 11h41
